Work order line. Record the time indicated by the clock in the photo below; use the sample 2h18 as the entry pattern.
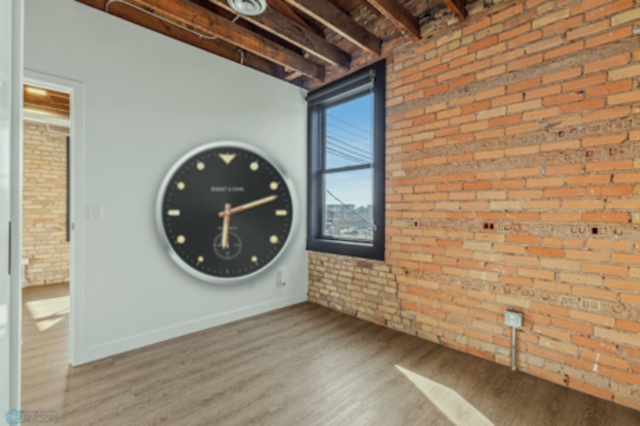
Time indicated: 6h12
